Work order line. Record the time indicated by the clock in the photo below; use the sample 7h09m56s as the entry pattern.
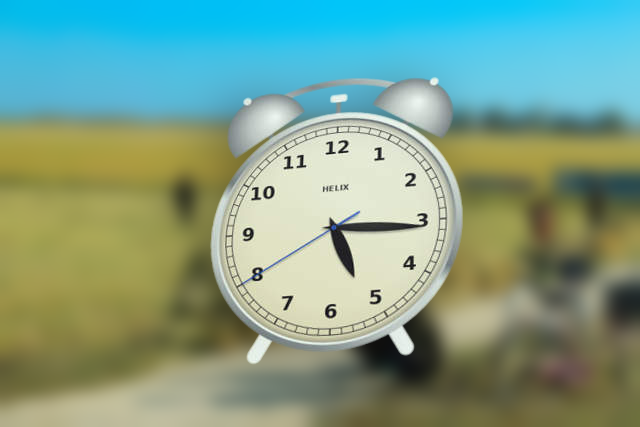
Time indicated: 5h15m40s
